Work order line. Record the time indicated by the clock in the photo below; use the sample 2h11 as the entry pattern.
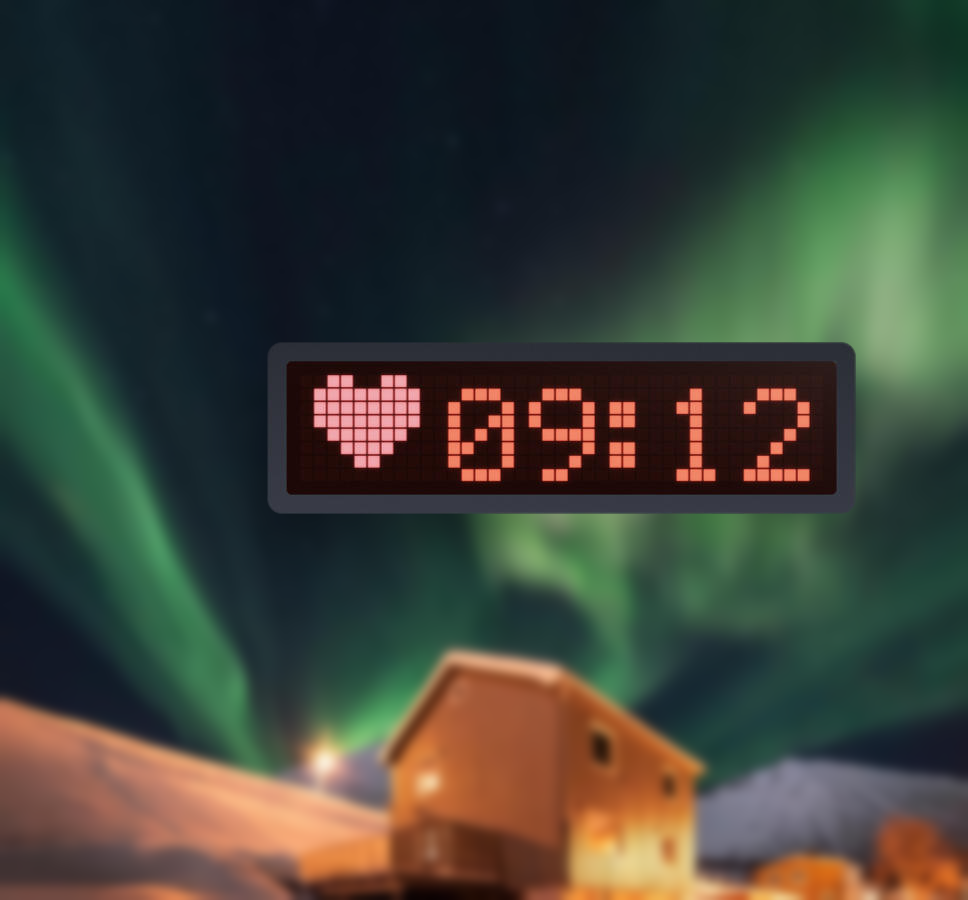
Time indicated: 9h12
